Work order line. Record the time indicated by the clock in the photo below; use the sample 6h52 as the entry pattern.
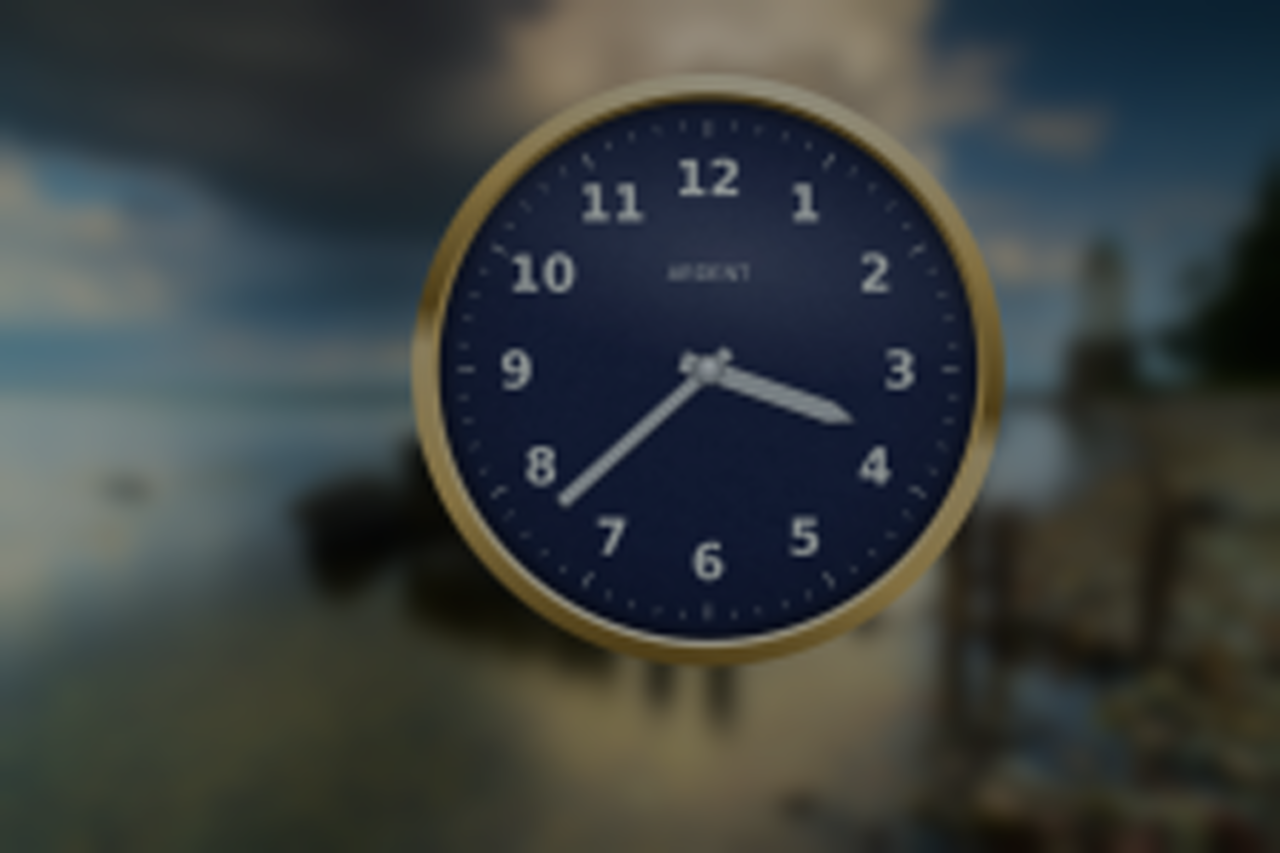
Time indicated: 3h38
